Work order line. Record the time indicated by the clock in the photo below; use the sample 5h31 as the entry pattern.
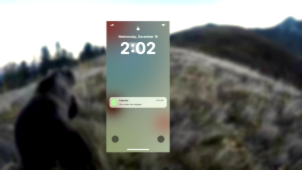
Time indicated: 2h02
